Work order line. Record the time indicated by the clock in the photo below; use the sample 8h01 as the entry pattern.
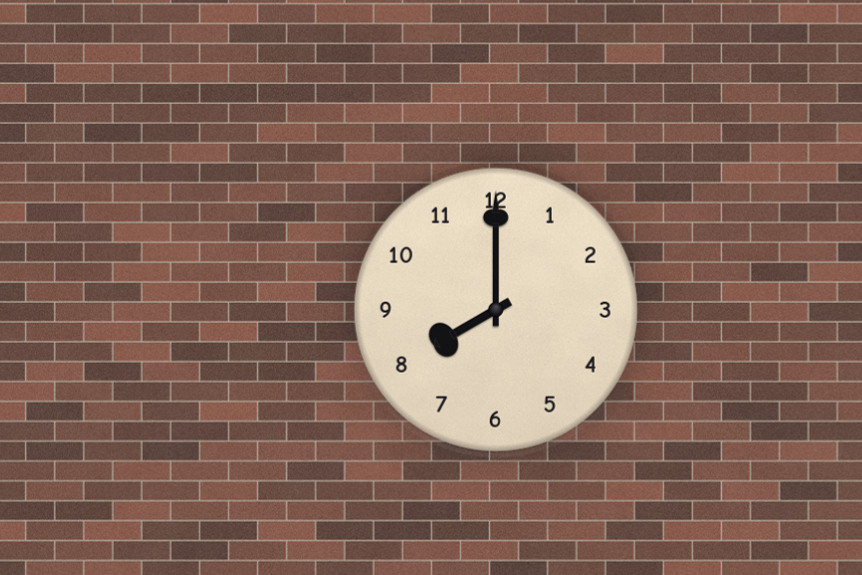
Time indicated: 8h00
